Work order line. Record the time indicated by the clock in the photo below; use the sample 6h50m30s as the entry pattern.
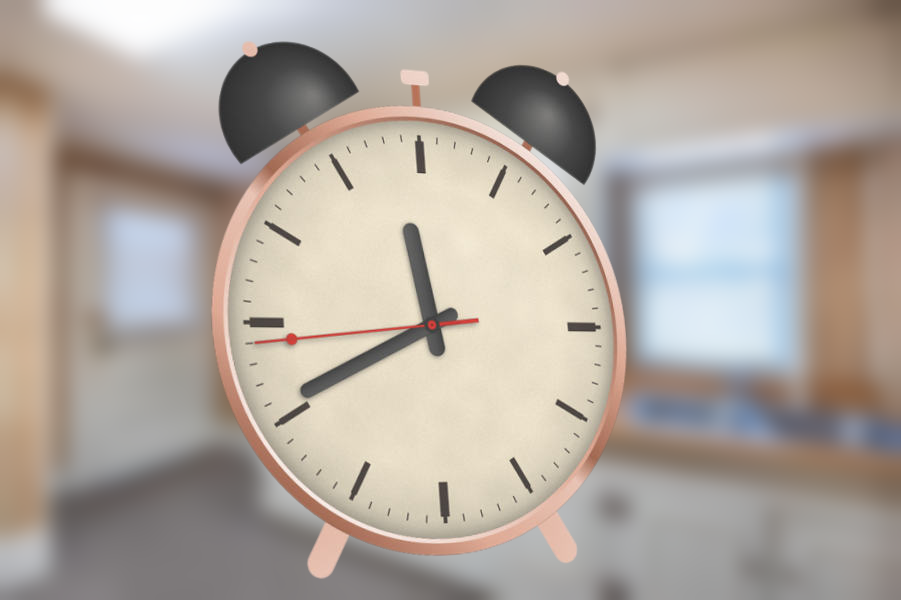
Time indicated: 11h40m44s
